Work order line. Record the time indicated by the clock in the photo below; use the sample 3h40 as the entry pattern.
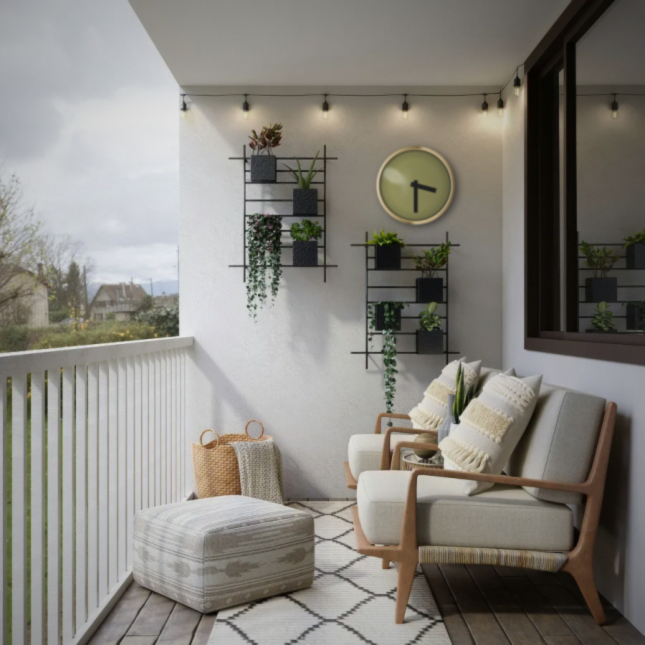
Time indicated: 3h30
